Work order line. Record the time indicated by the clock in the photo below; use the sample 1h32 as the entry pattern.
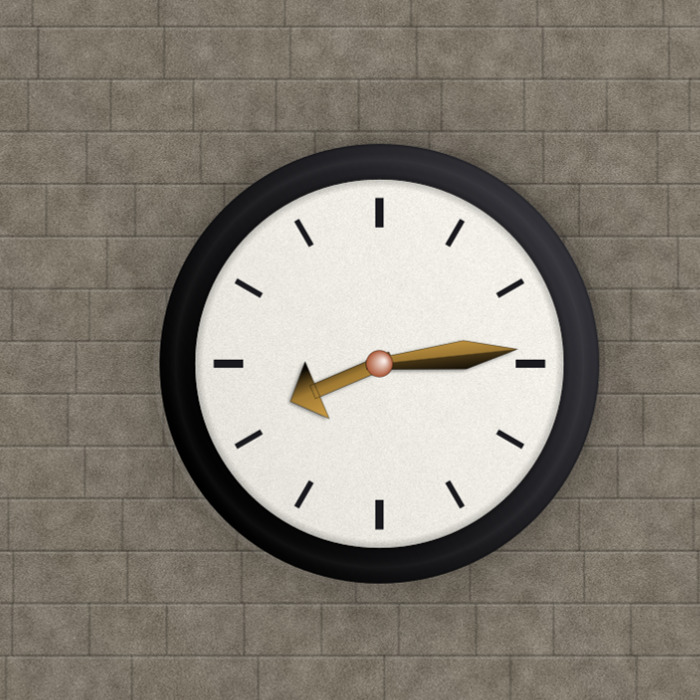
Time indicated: 8h14
